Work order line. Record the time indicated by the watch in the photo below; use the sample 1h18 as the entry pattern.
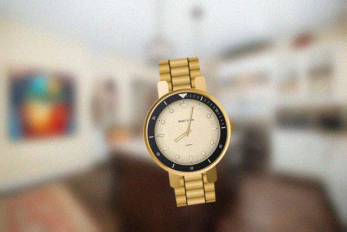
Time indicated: 8h03
